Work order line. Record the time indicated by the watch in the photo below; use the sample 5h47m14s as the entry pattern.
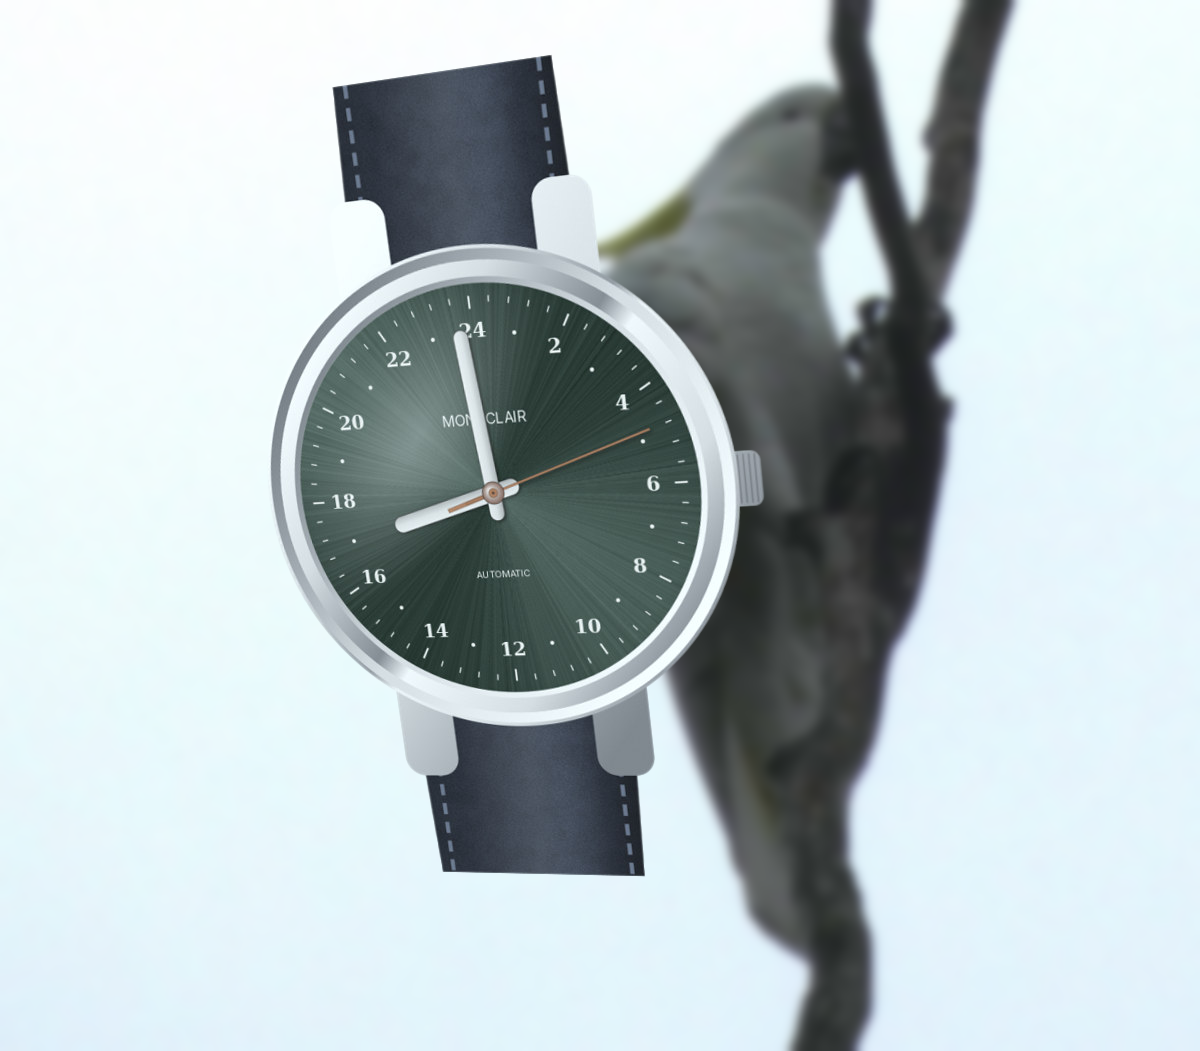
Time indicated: 16h59m12s
